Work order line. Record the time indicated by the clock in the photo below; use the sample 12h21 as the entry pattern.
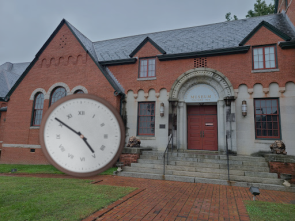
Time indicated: 4h51
